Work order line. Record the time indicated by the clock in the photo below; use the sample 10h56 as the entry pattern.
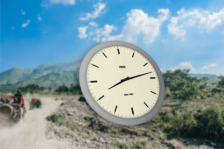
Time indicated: 8h13
